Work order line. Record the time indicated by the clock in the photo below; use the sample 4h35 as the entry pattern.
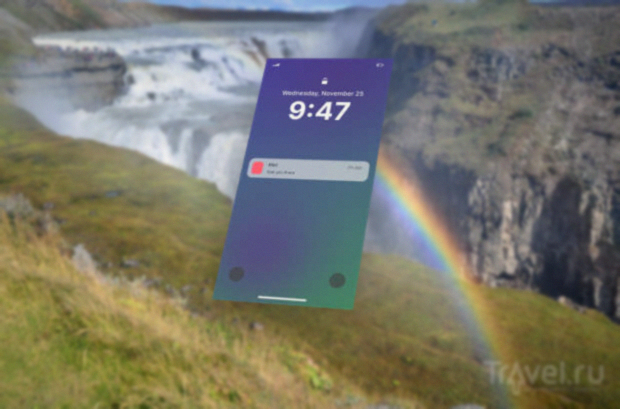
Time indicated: 9h47
